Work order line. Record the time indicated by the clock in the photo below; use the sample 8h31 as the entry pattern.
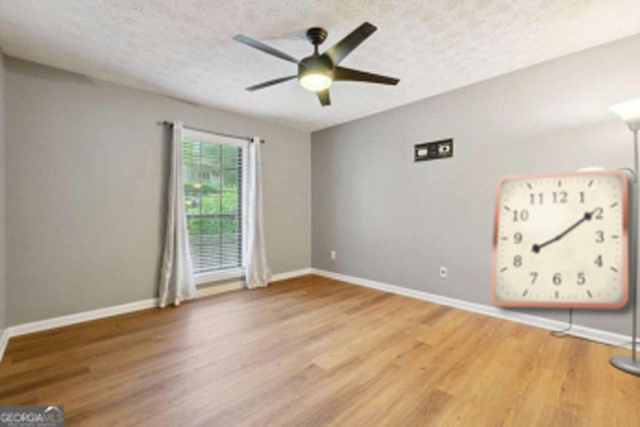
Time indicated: 8h09
